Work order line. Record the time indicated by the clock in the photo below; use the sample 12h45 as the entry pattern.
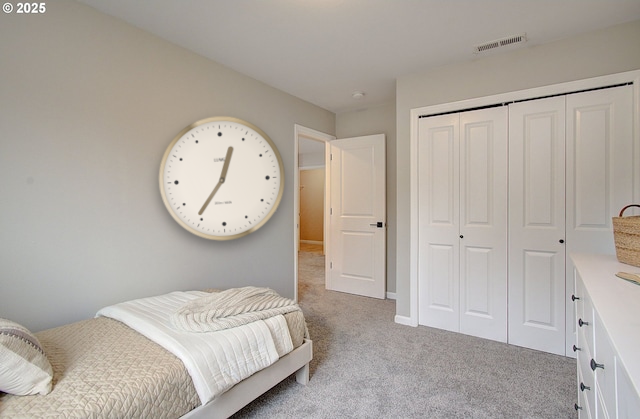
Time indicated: 12h36
